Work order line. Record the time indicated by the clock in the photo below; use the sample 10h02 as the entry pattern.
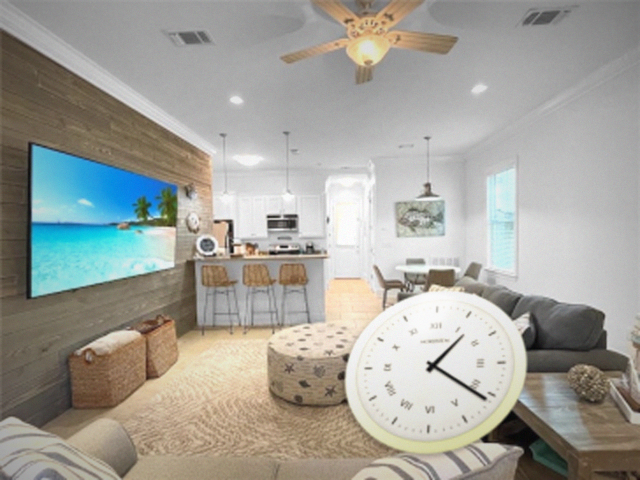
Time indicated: 1h21
